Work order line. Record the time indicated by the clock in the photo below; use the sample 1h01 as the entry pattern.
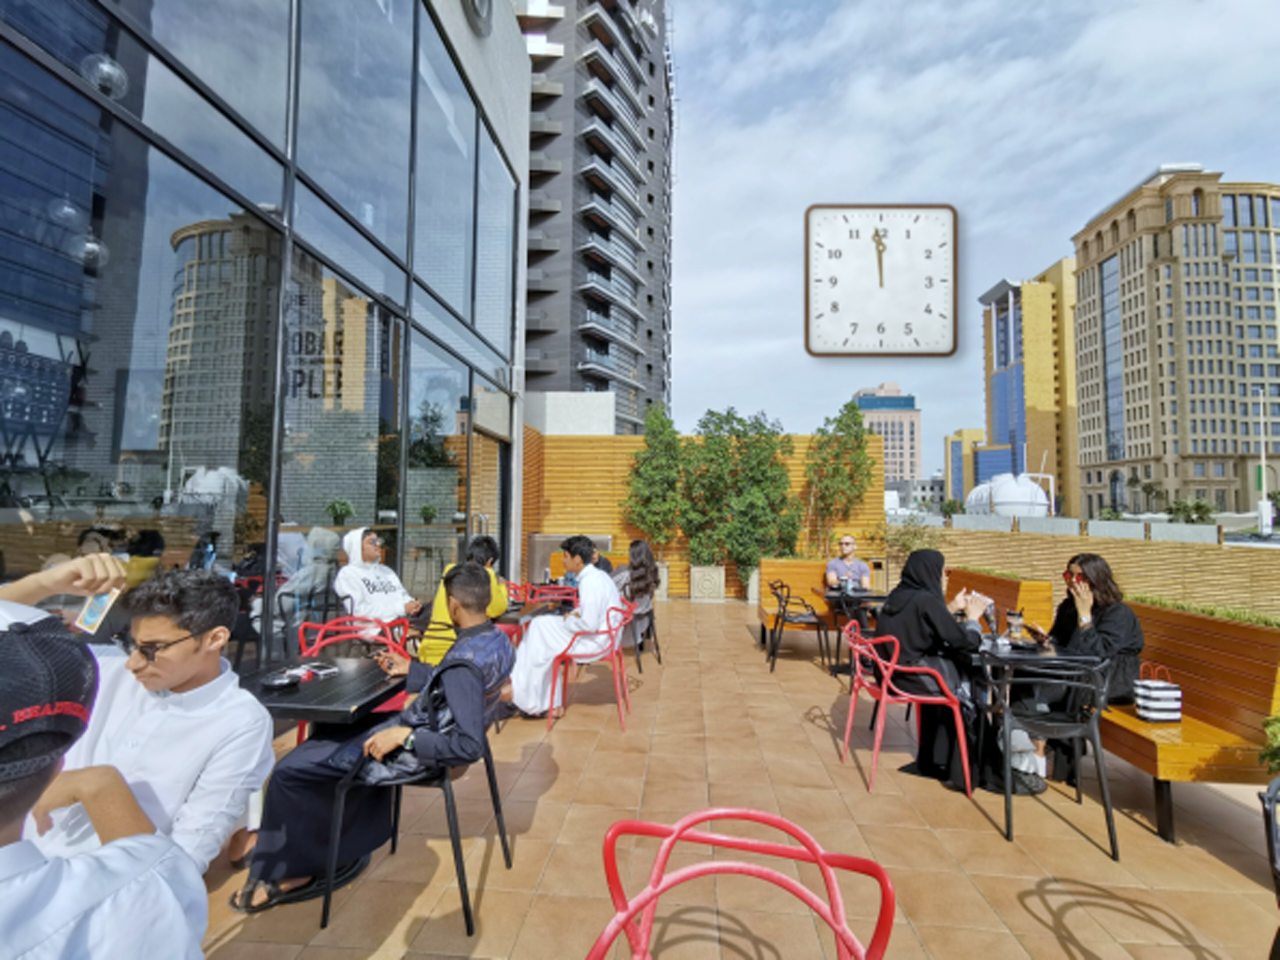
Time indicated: 11h59
